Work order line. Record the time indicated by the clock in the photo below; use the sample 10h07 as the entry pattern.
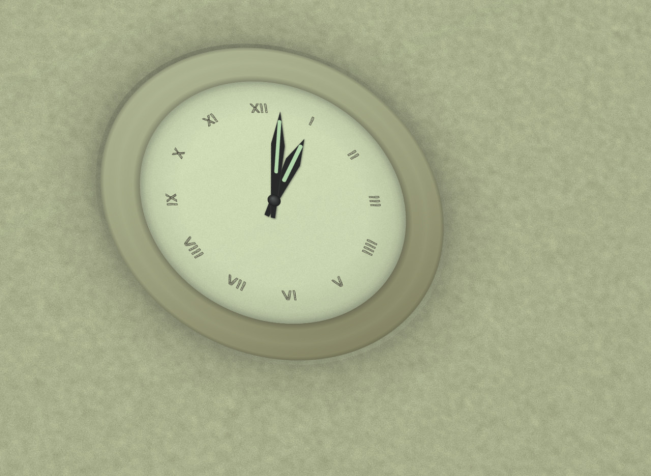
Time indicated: 1h02
